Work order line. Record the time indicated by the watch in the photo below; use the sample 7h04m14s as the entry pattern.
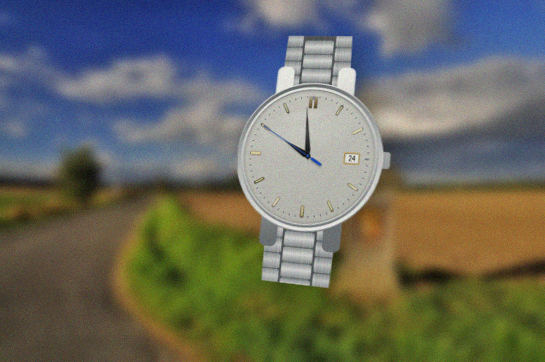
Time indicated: 9h58m50s
